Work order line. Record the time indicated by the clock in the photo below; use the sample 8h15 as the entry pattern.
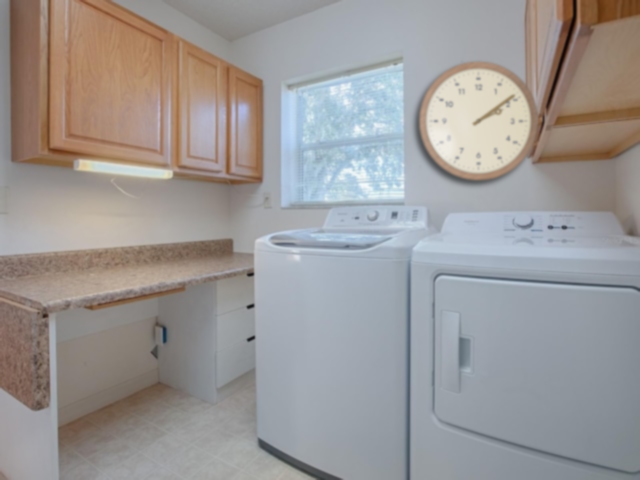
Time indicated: 2h09
